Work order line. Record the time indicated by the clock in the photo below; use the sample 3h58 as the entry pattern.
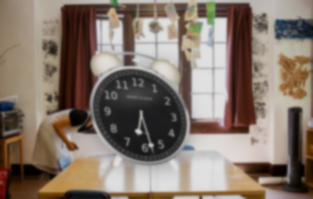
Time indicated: 6h28
